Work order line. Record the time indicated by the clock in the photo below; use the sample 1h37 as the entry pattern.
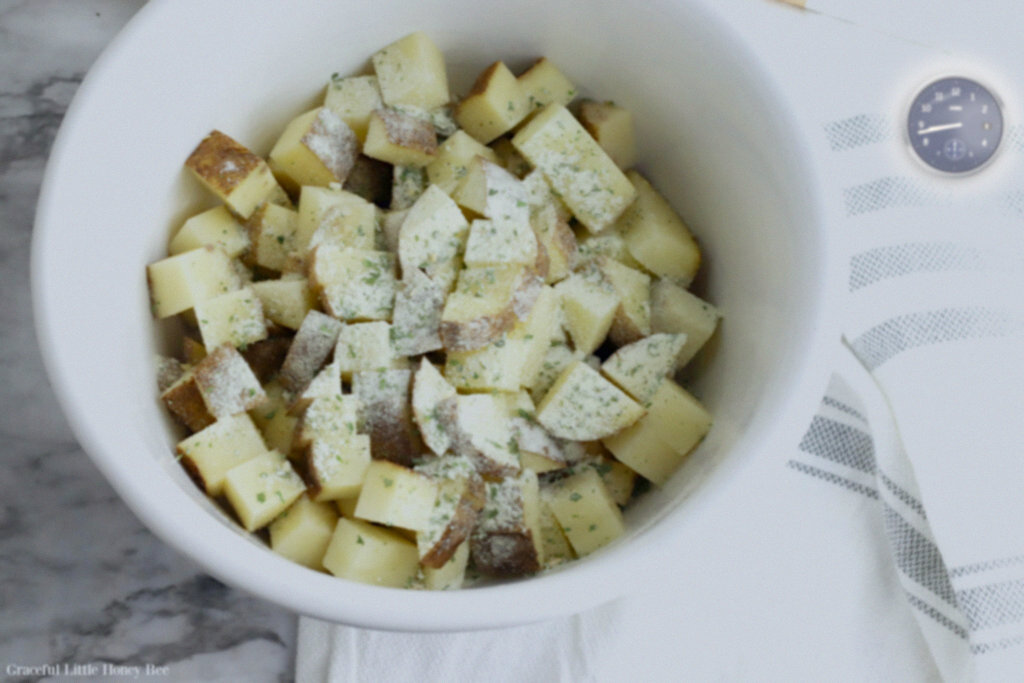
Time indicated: 8h43
